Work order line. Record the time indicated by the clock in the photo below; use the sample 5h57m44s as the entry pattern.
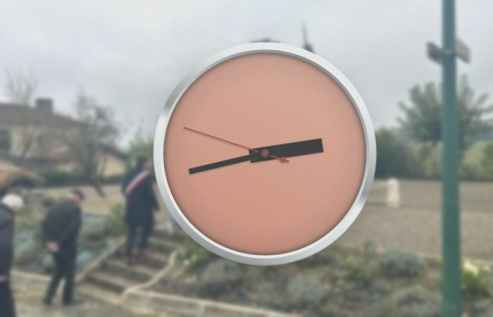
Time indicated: 2h42m48s
